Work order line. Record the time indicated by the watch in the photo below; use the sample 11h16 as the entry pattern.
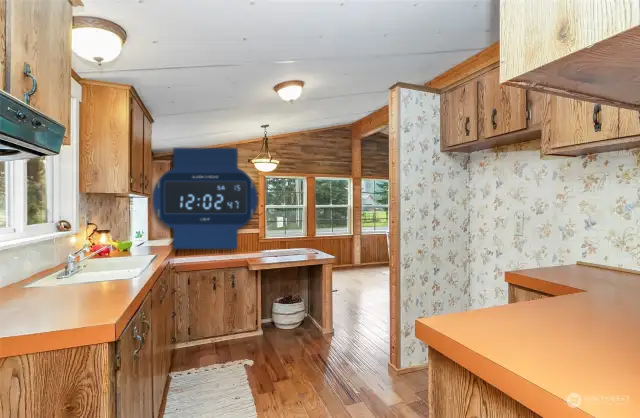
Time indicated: 12h02
